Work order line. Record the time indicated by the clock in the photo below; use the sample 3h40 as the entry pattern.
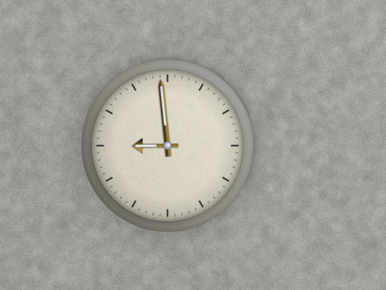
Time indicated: 8h59
